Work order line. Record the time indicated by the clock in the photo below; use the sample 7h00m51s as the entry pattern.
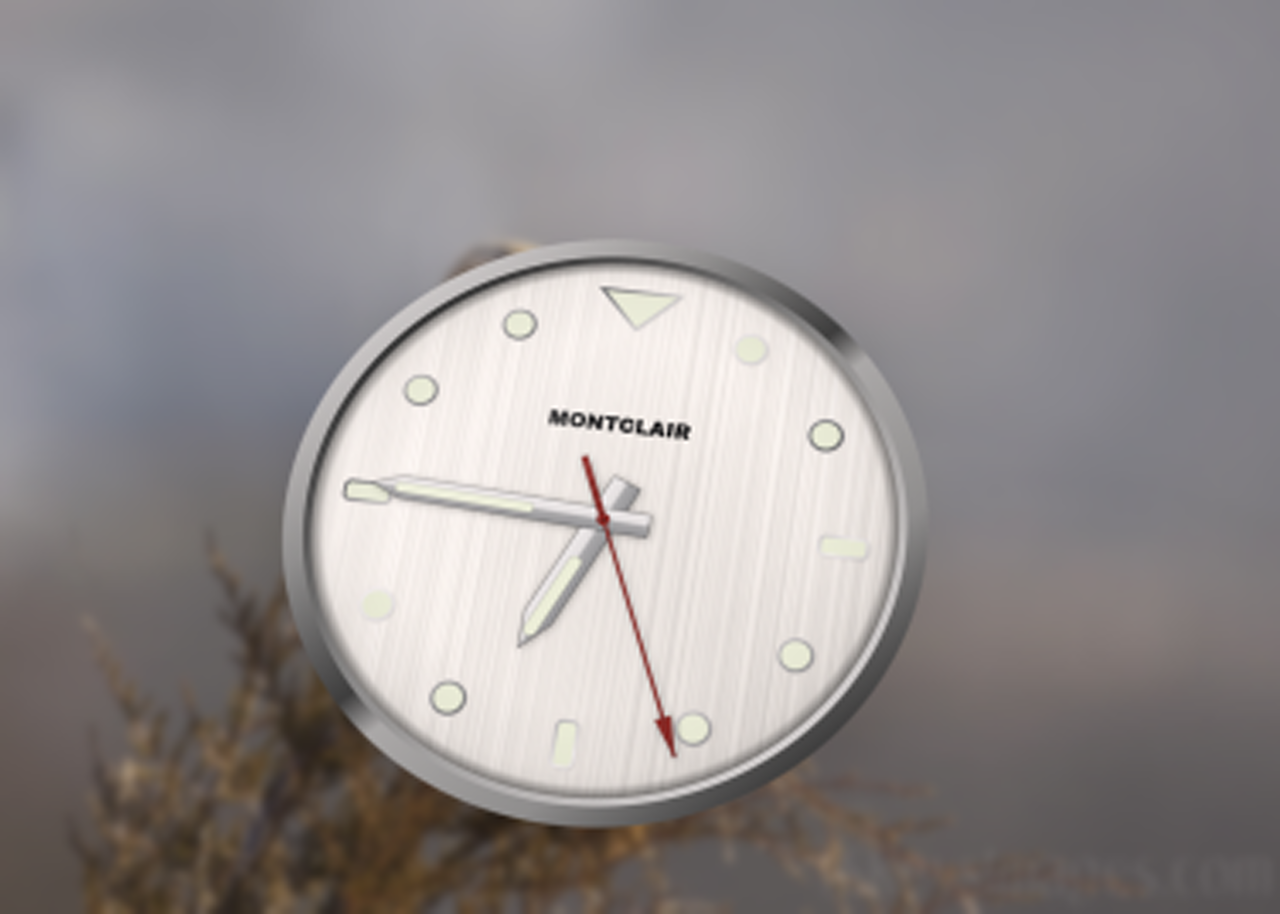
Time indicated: 6h45m26s
